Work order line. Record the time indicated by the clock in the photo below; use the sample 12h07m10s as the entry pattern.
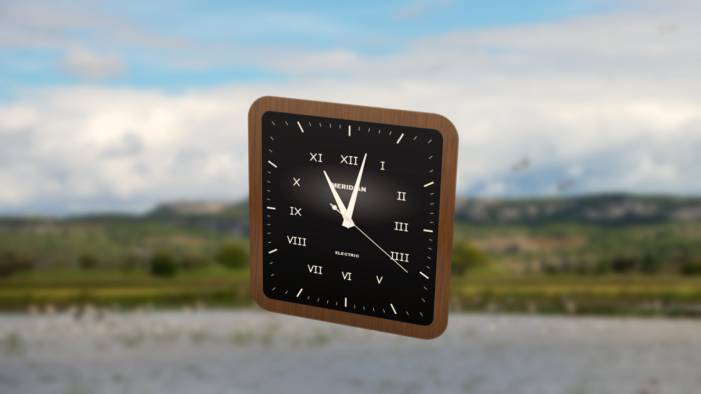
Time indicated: 11h02m21s
